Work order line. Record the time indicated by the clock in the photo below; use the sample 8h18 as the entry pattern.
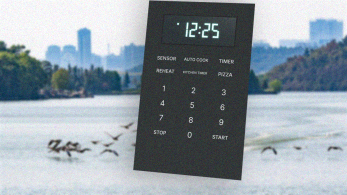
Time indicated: 12h25
